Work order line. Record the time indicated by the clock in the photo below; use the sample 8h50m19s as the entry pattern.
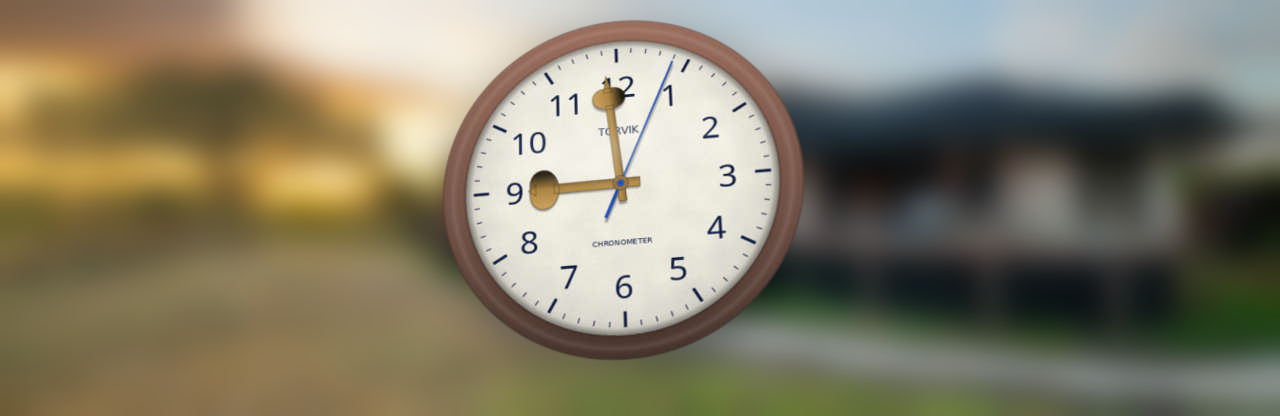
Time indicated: 8h59m04s
